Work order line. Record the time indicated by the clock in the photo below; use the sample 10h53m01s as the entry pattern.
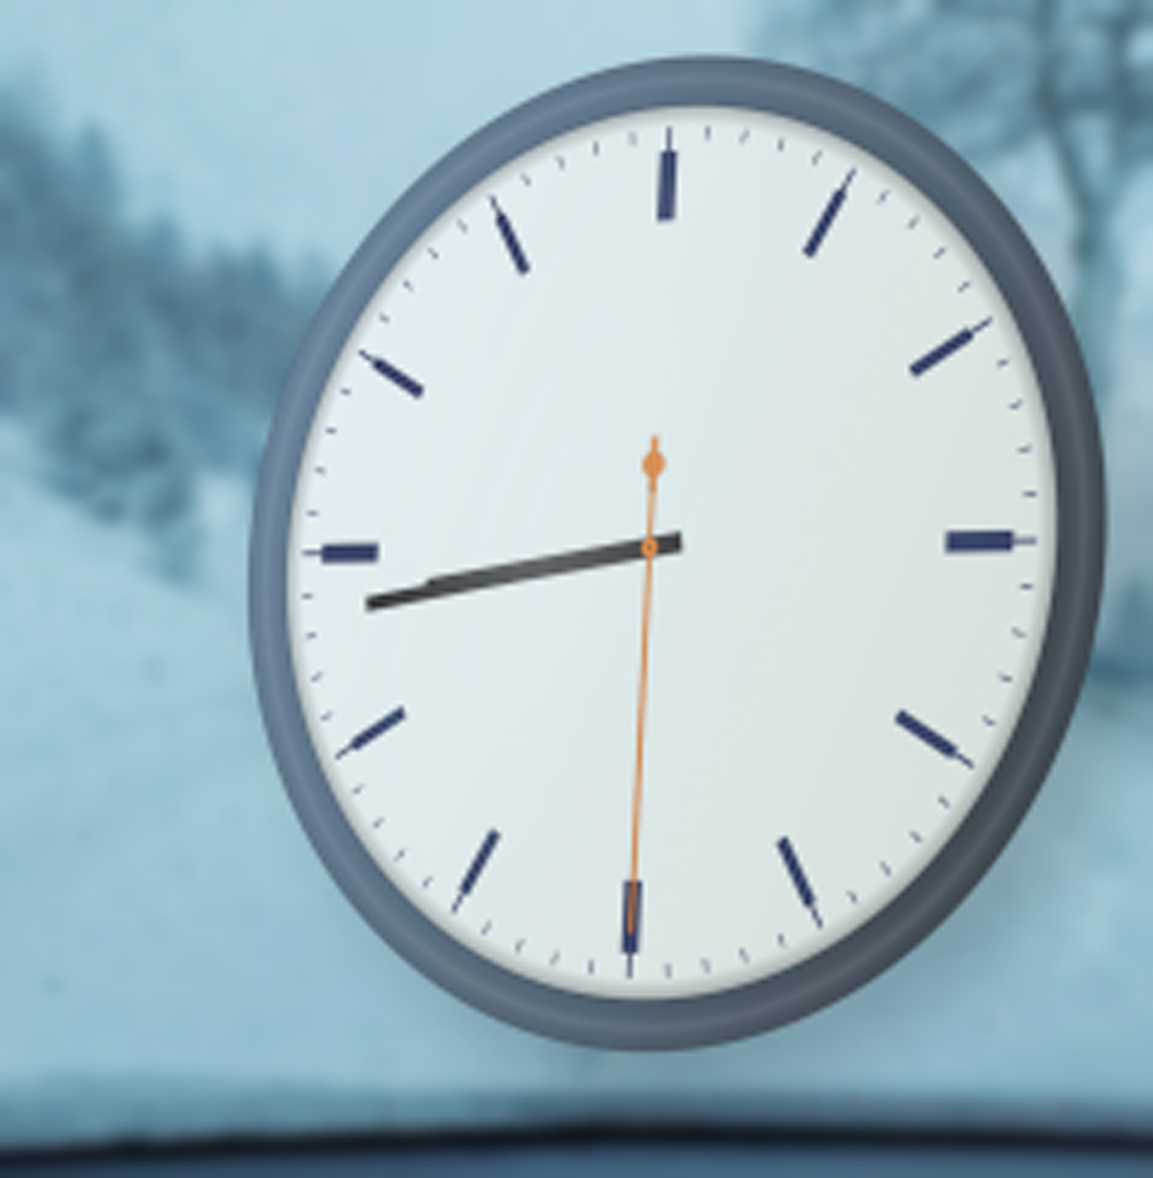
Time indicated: 8h43m30s
